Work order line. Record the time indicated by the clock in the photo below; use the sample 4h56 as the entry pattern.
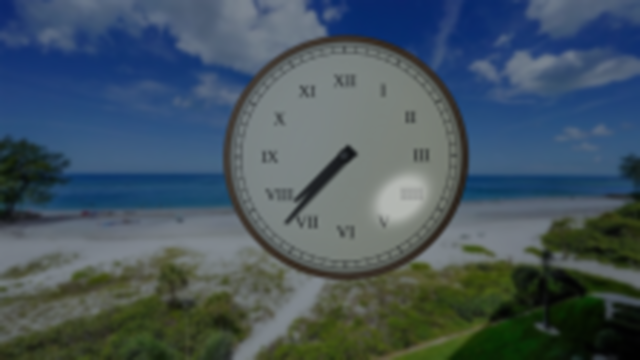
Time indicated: 7h37
